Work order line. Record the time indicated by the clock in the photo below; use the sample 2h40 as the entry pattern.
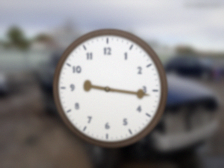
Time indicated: 9h16
